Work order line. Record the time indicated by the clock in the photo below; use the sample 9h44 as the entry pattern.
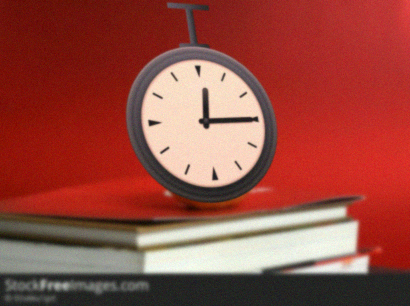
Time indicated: 12h15
